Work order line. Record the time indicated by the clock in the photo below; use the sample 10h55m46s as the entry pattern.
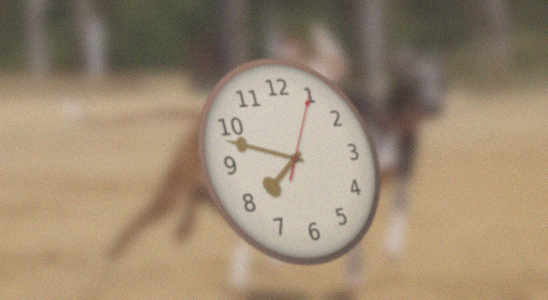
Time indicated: 7h48m05s
